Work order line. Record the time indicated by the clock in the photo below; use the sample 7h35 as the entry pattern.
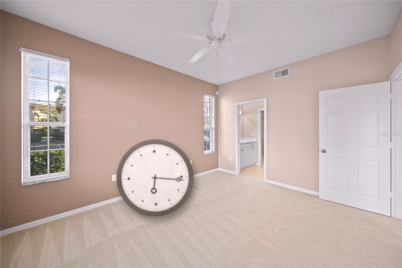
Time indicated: 6h16
